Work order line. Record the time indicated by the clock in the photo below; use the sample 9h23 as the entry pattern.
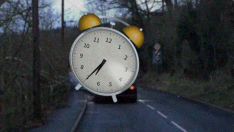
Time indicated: 6h35
